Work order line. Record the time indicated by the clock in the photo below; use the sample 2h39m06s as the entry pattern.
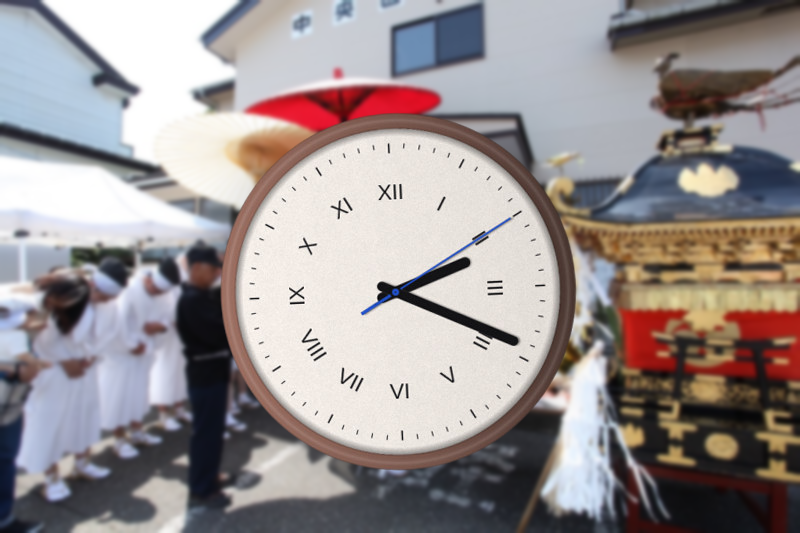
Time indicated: 2h19m10s
